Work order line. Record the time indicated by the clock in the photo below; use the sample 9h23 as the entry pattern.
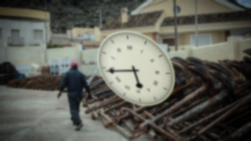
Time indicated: 5h44
